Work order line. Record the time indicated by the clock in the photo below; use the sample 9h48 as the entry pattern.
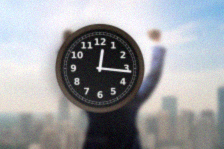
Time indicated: 12h16
